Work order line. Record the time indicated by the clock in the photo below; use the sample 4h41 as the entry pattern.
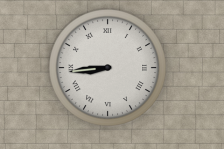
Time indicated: 8h44
